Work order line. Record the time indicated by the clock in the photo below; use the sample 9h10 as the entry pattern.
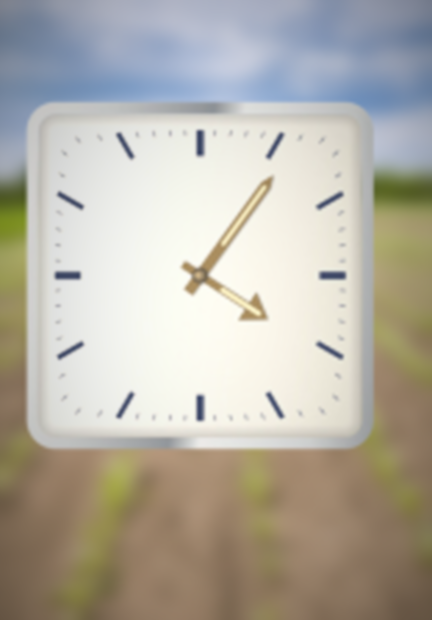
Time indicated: 4h06
